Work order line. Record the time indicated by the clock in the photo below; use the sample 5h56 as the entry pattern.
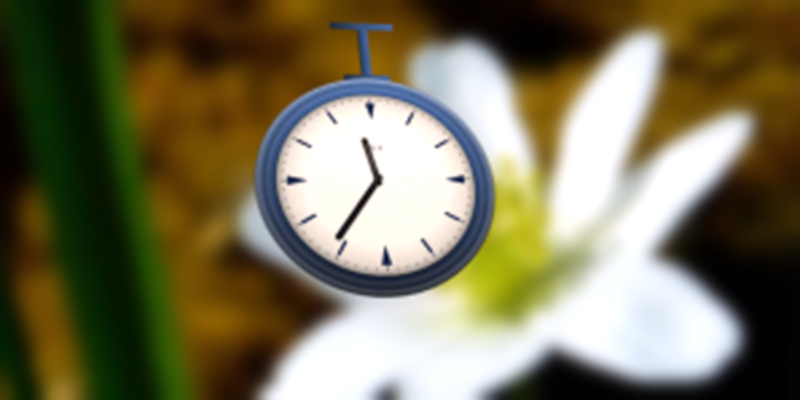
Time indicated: 11h36
